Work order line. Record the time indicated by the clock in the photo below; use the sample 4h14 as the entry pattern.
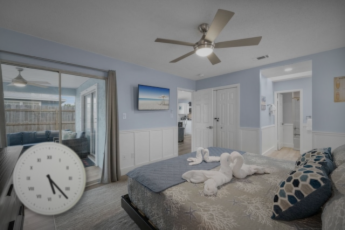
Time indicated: 5h23
